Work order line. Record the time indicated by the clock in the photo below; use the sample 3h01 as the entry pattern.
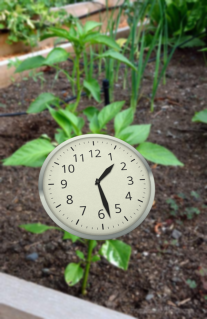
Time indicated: 1h28
